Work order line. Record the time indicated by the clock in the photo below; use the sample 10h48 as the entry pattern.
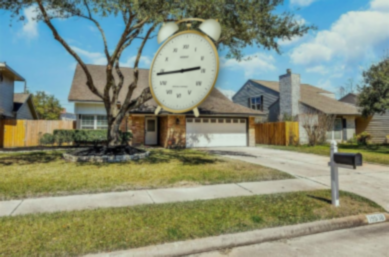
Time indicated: 2h44
